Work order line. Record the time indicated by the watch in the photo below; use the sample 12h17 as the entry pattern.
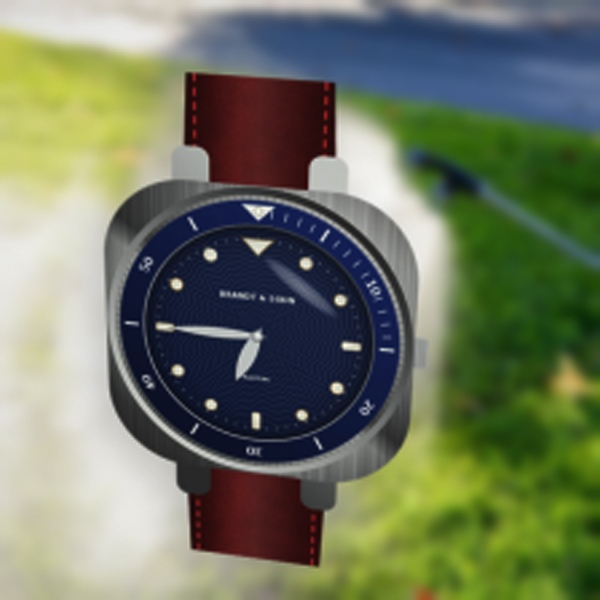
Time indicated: 6h45
